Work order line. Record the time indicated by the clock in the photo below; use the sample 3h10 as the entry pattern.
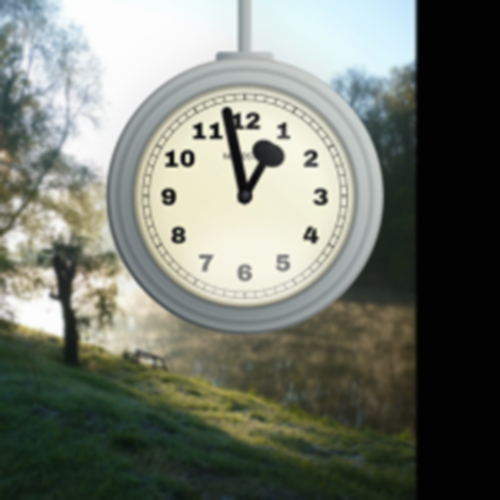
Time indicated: 12h58
